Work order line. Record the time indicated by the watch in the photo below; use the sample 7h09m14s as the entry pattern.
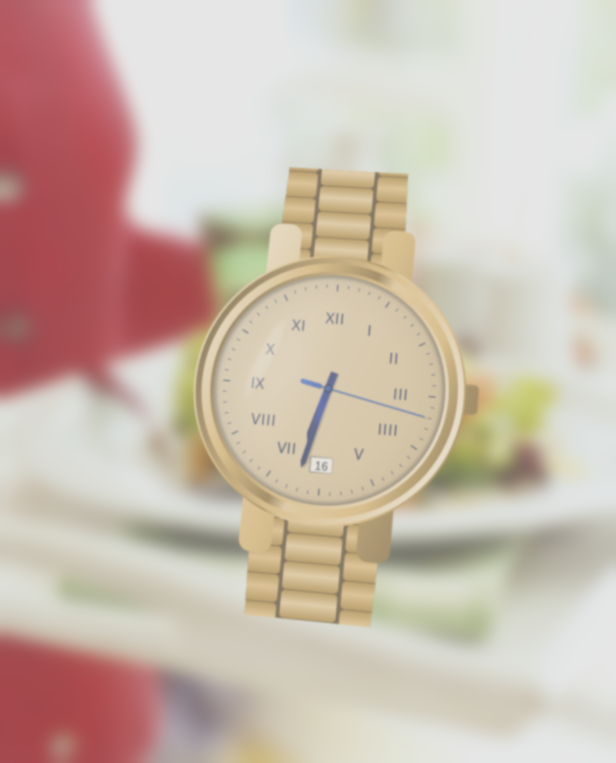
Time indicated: 6h32m17s
